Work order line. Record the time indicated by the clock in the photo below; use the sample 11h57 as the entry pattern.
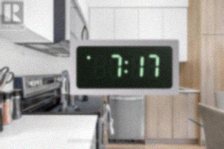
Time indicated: 7h17
